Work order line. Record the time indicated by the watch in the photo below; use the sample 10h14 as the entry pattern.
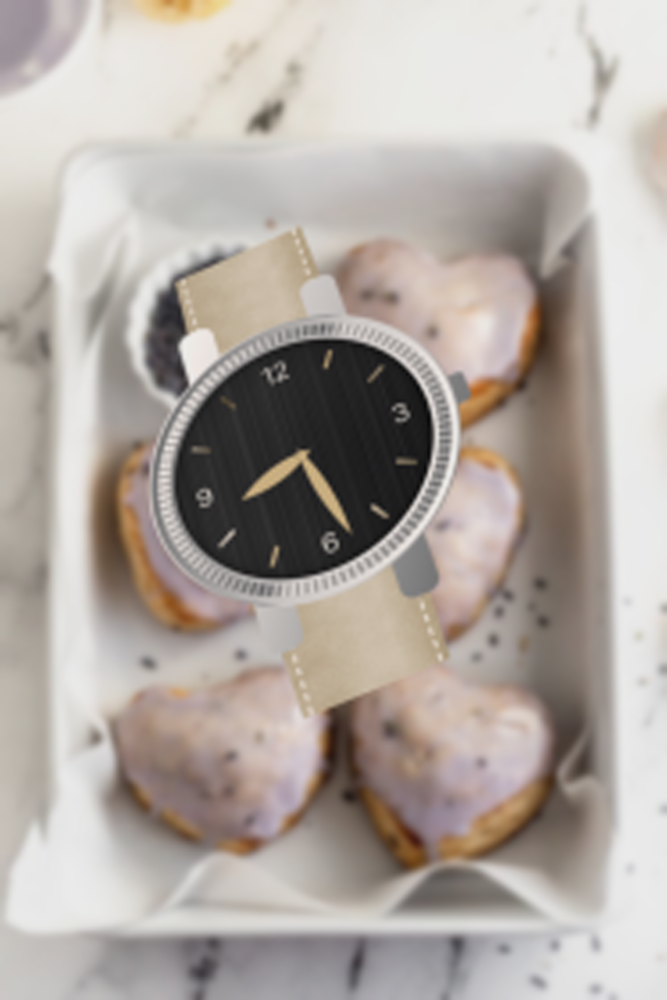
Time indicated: 8h28
